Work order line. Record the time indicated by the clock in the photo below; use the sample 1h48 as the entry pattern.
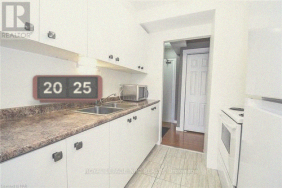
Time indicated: 20h25
